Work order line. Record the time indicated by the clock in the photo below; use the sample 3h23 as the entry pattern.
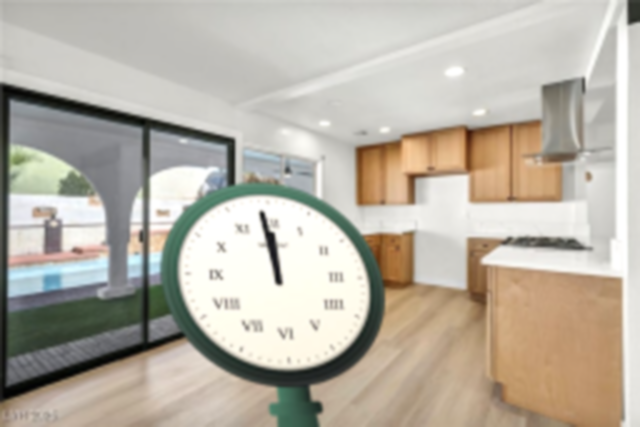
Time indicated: 11h59
